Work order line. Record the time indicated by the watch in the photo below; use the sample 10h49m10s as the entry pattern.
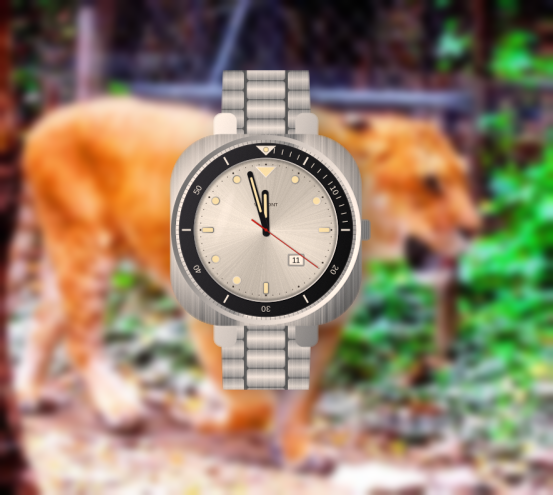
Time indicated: 11h57m21s
